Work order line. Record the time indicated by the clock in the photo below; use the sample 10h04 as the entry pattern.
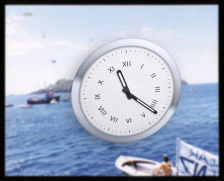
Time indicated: 11h22
